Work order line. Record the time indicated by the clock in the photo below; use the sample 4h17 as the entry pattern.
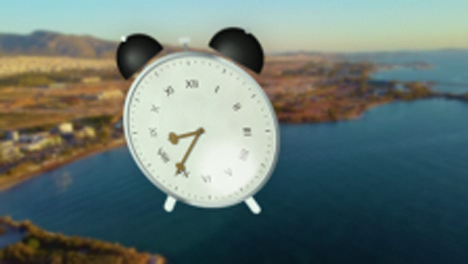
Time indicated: 8h36
